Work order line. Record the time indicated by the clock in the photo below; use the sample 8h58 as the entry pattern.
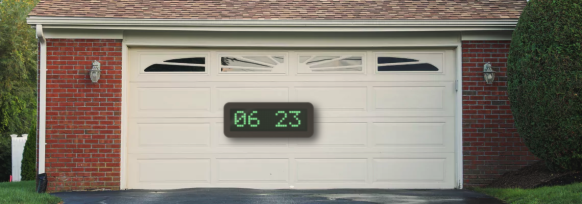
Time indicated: 6h23
